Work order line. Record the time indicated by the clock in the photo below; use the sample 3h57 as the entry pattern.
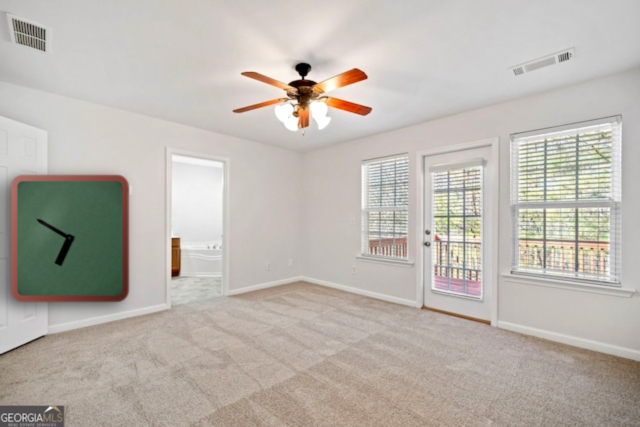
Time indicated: 6h50
